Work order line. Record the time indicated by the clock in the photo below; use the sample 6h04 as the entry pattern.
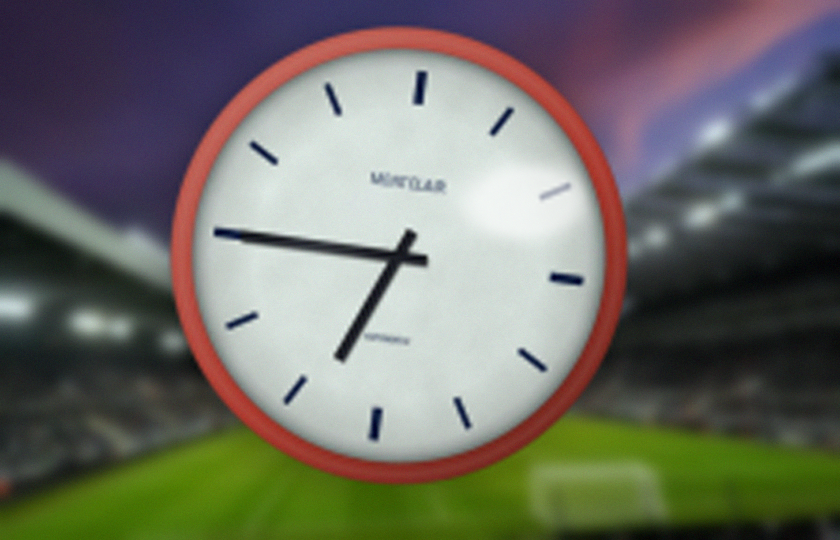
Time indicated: 6h45
